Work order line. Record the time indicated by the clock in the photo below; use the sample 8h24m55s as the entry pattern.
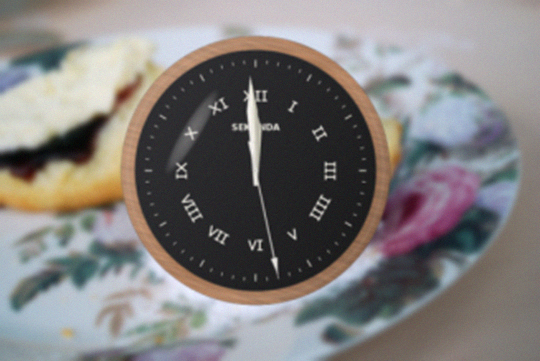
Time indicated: 11h59m28s
